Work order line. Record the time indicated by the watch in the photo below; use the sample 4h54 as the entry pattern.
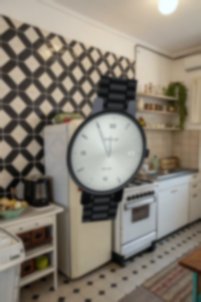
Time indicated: 11h55
